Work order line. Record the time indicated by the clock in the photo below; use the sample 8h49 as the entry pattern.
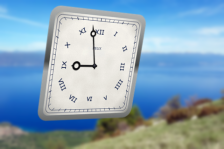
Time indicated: 8h58
